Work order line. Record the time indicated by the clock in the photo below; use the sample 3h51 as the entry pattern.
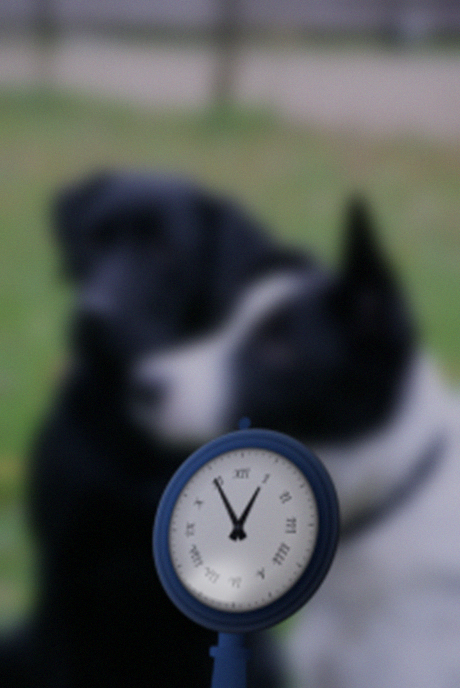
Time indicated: 12h55
